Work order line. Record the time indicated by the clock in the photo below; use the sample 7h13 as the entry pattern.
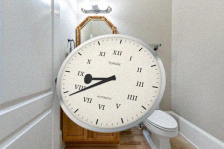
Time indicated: 8h39
